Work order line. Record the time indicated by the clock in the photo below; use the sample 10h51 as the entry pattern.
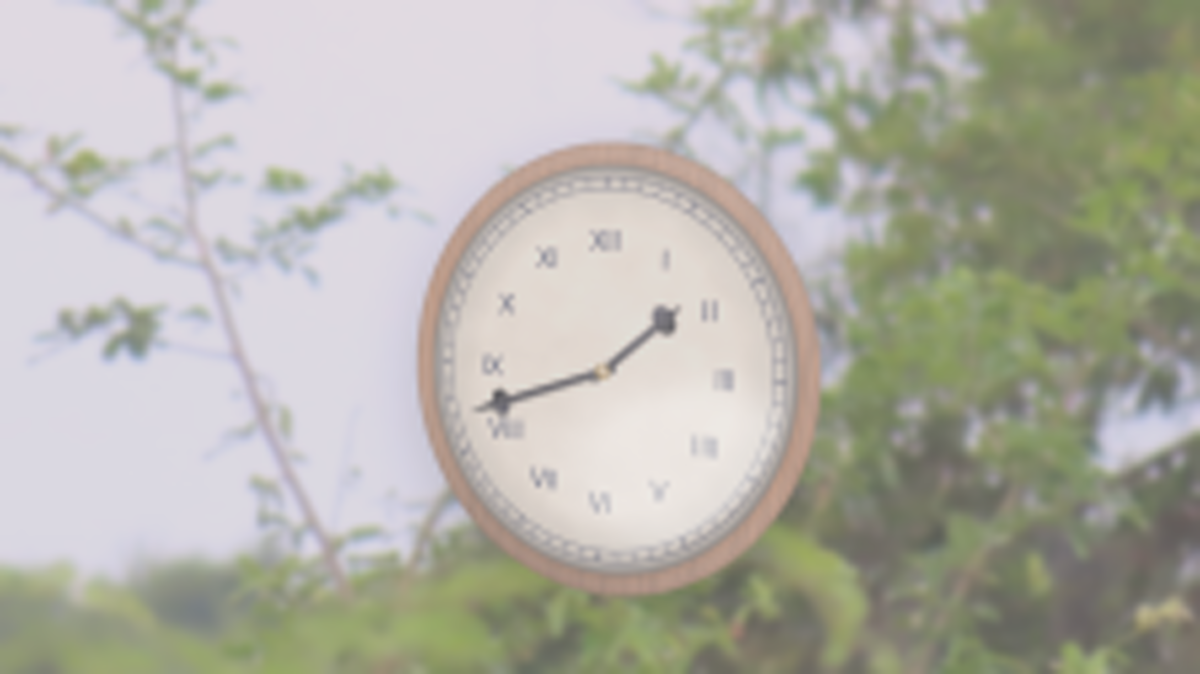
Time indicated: 1h42
